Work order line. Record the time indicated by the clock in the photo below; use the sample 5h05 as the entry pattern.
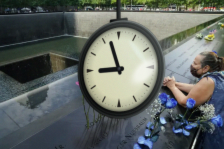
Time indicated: 8h57
